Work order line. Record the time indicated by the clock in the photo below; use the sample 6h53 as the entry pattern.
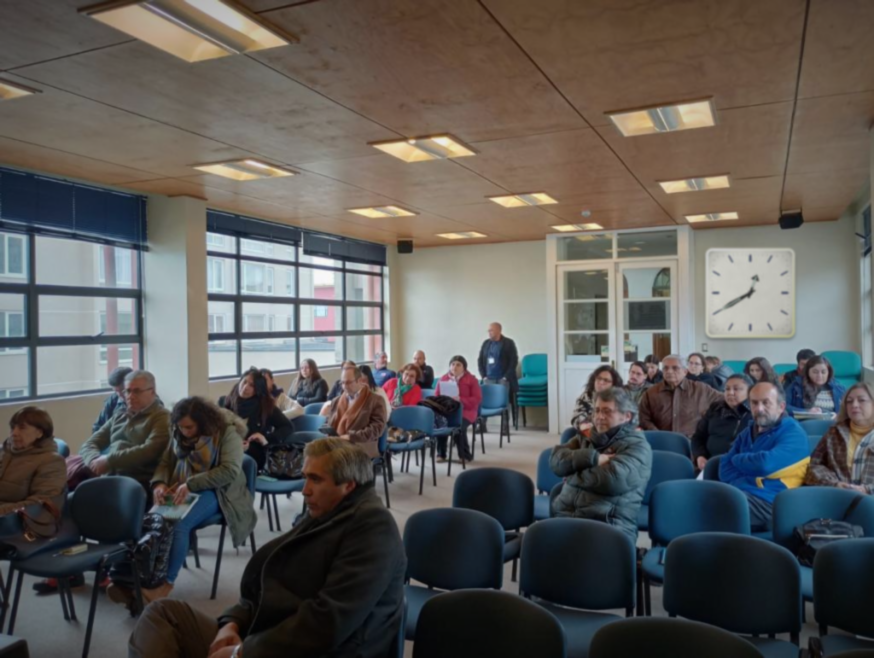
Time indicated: 12h40
